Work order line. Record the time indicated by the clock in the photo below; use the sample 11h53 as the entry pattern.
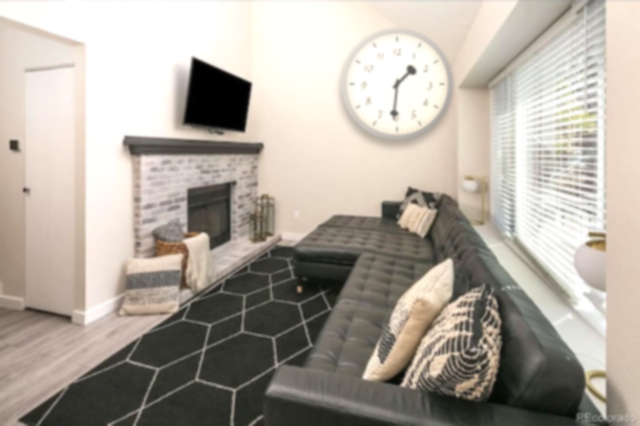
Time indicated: 1h31
